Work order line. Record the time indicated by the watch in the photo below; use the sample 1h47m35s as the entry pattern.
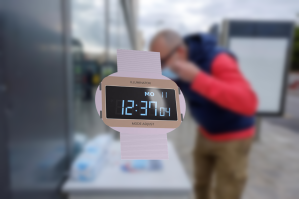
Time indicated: 12h37m04s
